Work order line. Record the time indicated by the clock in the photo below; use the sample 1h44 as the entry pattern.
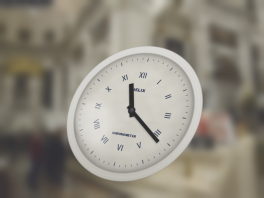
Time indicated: 11h21
